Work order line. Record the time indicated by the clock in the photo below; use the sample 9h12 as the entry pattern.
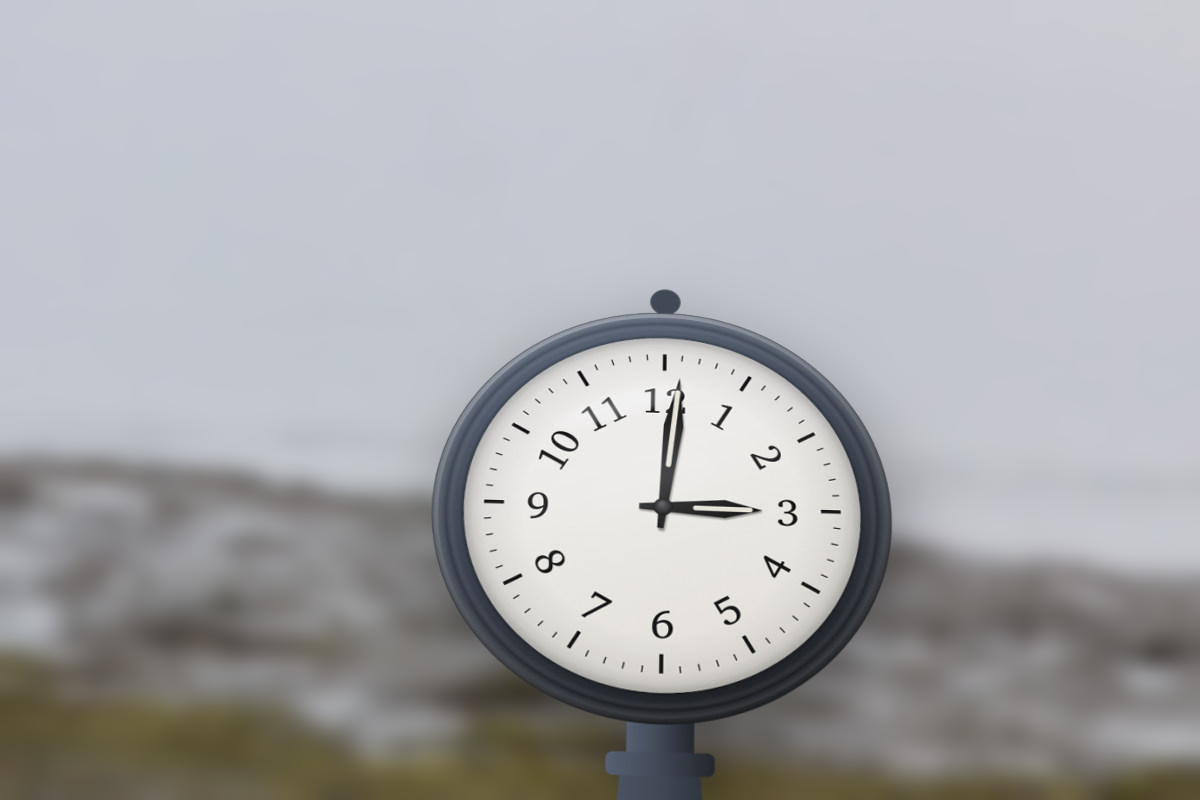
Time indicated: 3h01
